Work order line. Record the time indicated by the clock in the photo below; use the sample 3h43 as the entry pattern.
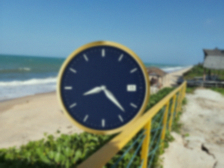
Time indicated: 8h23
